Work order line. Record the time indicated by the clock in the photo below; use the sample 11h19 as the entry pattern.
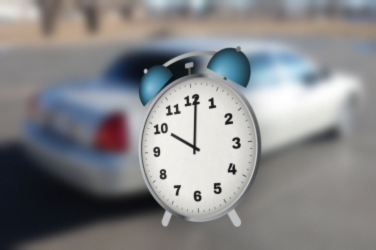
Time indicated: 10h01
